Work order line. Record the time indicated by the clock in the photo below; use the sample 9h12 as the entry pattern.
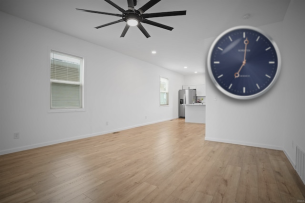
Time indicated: 7h01
